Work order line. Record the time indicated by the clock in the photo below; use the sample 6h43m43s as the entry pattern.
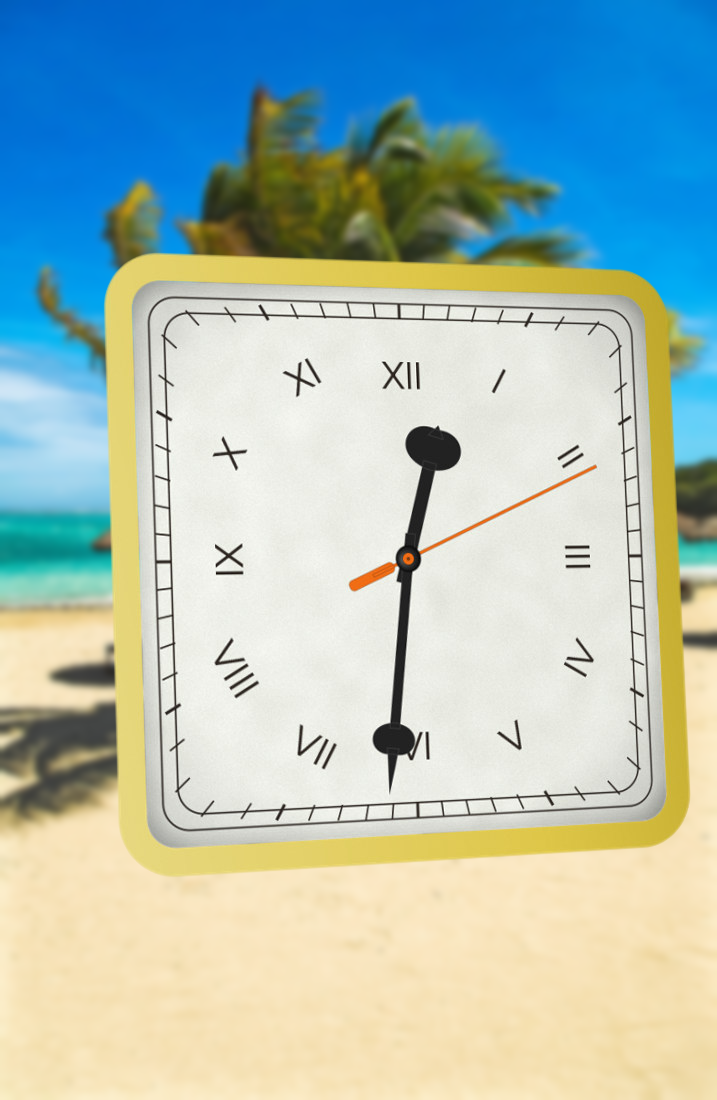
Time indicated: 12h31m11s
